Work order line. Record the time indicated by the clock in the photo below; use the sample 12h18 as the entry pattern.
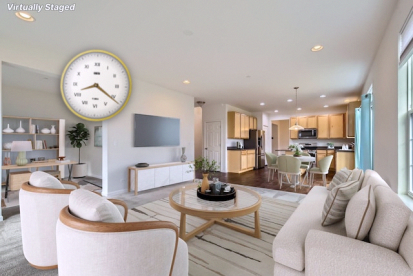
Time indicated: 8h21
